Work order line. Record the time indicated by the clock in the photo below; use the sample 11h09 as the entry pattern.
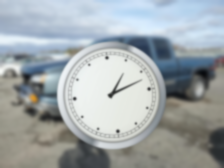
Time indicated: 1h12
